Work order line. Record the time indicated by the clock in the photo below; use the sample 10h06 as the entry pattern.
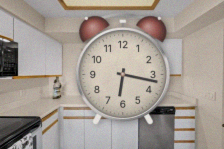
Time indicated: 6h17
